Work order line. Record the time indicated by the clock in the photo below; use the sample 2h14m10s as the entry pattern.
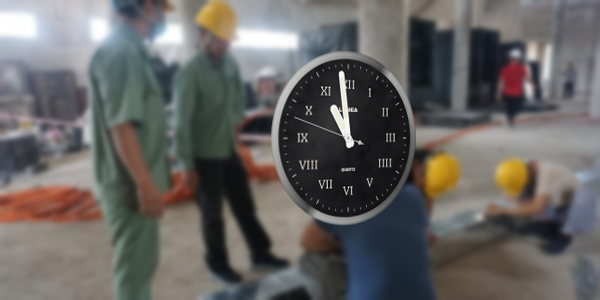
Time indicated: 10h58m48s
